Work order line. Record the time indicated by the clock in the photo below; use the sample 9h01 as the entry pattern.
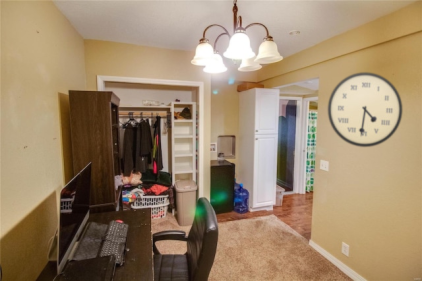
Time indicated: 4h31
